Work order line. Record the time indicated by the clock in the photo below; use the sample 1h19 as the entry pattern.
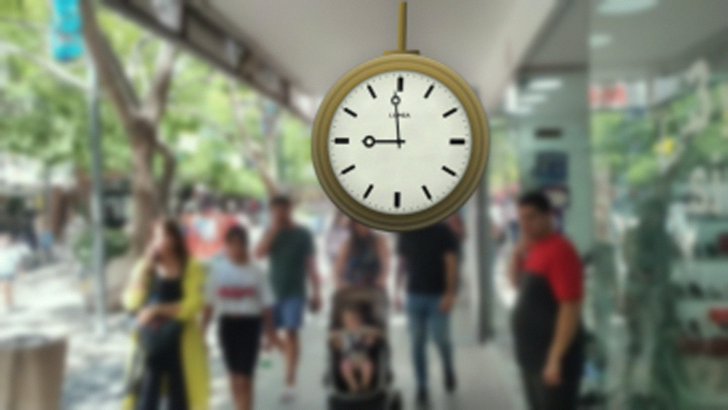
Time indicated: 8h59
